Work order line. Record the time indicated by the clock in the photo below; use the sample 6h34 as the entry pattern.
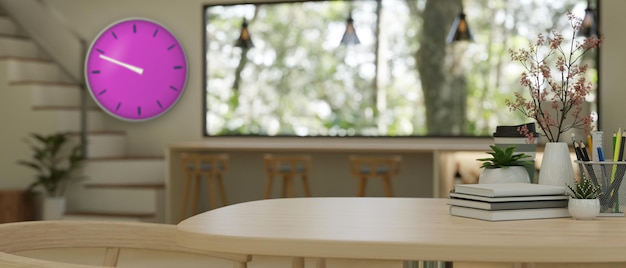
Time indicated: 9h49
